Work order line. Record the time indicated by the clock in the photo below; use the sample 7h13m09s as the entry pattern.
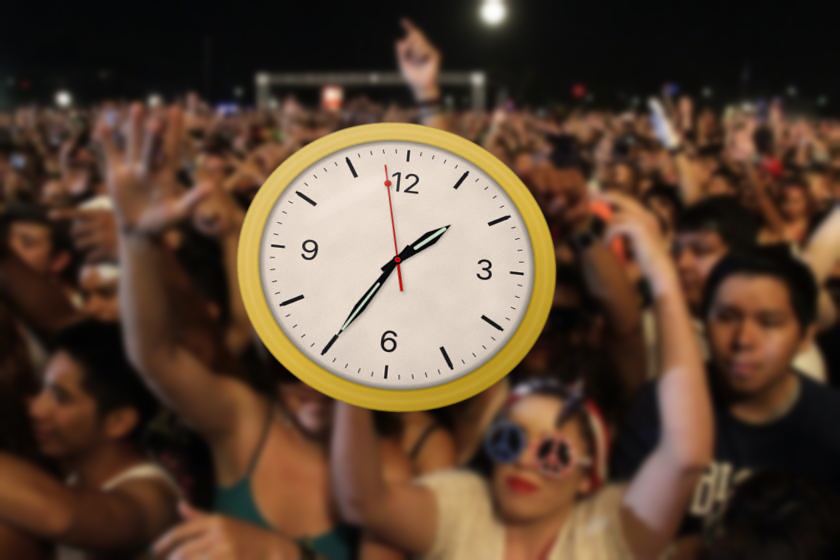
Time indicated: 1h34m58s
